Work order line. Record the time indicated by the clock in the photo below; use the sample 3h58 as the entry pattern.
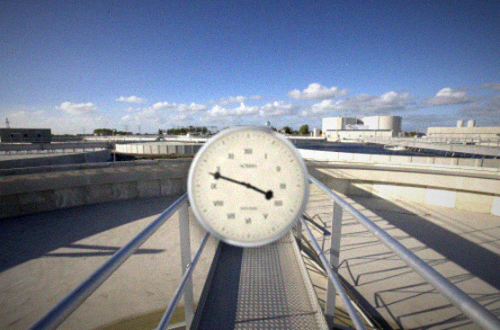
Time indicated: 3h48
